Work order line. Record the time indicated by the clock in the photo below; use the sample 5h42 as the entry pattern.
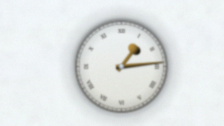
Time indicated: 1h14
